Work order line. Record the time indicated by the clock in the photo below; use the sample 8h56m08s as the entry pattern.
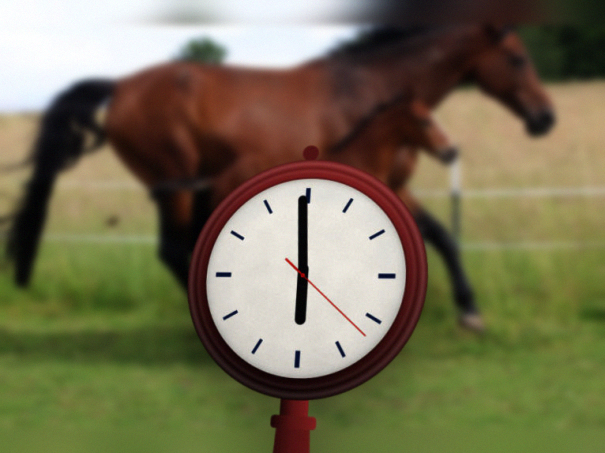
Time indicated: 5h59m22s
